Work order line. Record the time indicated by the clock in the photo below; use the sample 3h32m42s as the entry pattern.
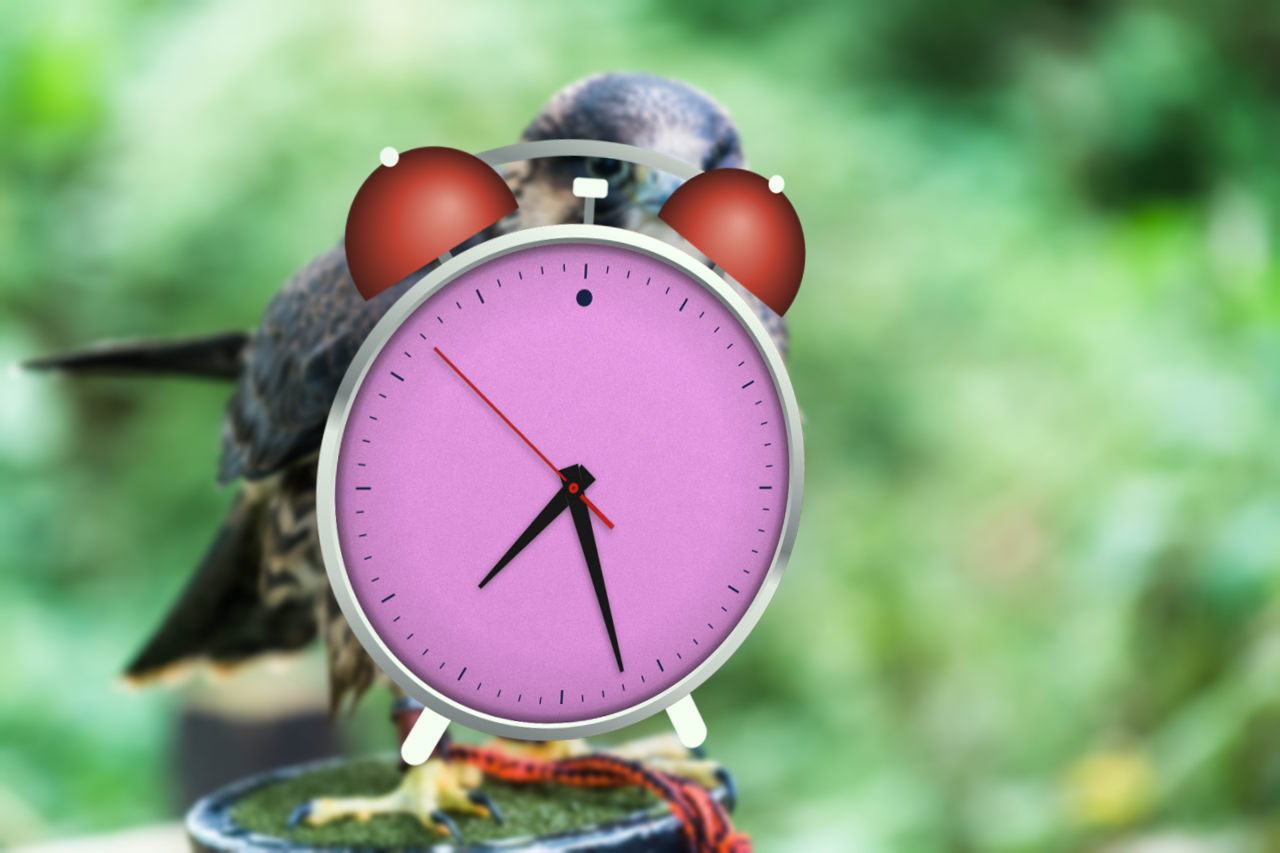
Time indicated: 7h26m52s
